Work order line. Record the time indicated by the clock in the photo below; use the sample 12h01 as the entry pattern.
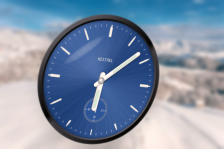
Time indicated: 6h08
